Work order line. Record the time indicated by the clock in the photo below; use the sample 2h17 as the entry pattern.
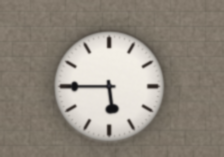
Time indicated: 5h45
